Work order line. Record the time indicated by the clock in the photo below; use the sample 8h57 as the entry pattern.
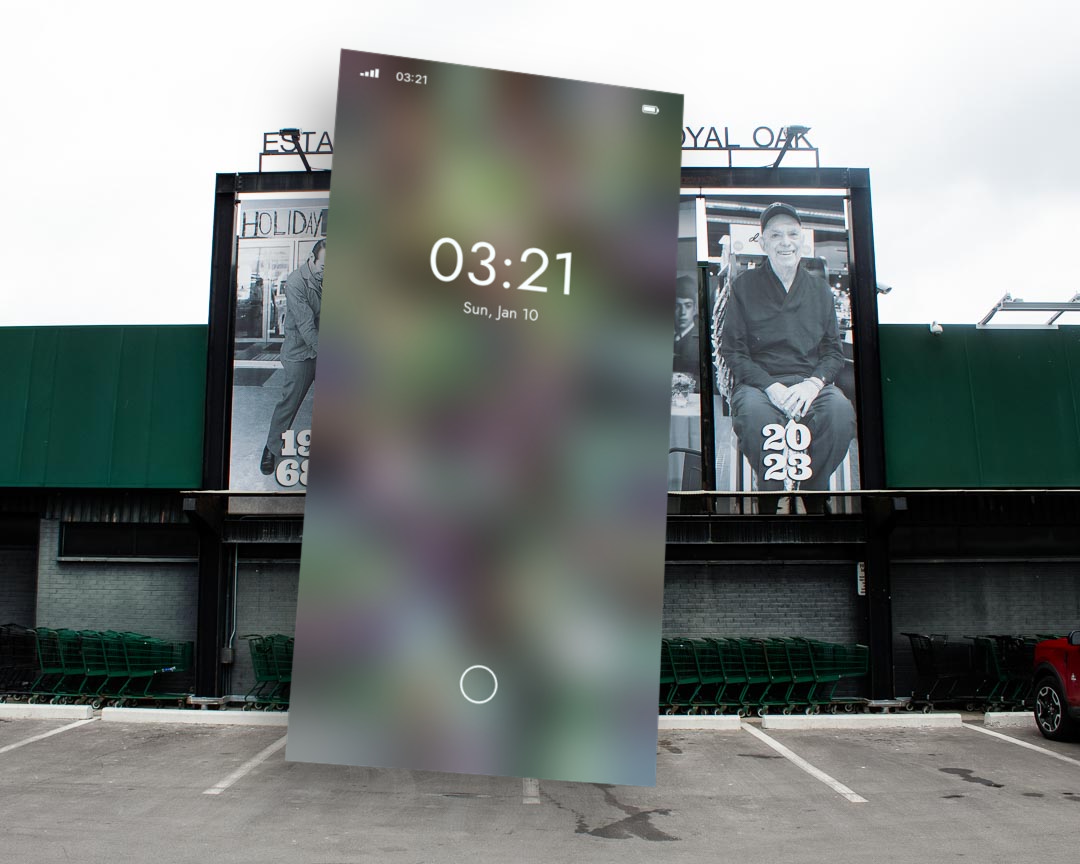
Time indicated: 3h21
